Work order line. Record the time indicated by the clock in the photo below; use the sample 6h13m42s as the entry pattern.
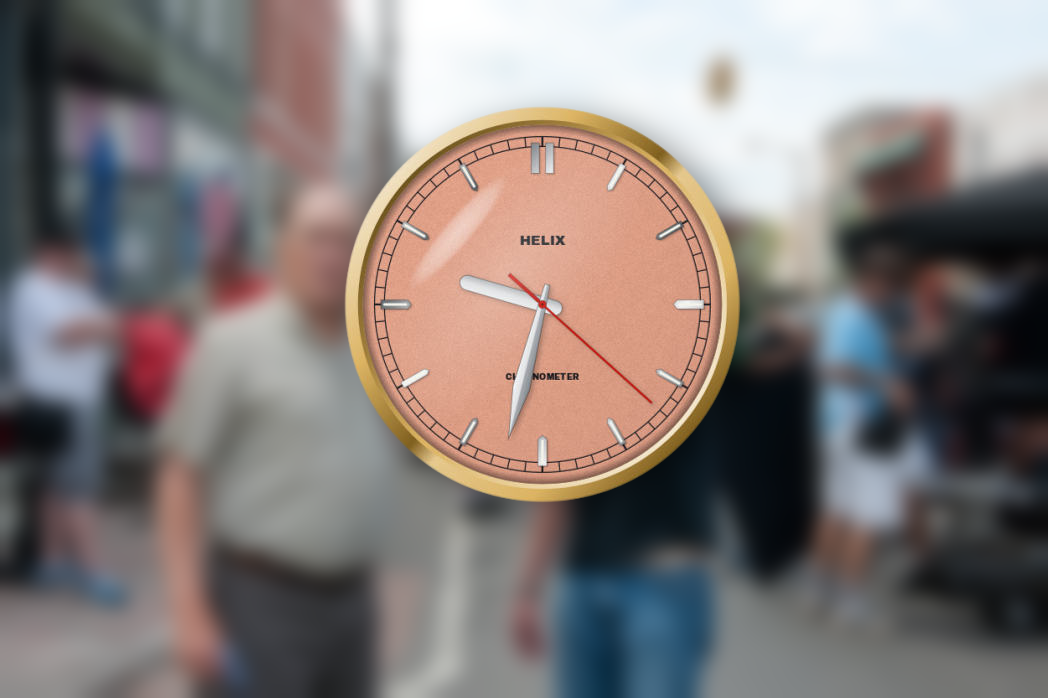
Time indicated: 9h32m22s
